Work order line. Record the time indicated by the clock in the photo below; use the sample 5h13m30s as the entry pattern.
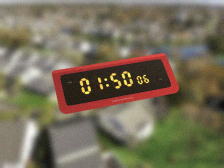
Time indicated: 1h50m06s
